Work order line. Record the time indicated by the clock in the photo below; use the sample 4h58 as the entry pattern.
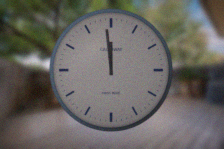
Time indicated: 11h59
